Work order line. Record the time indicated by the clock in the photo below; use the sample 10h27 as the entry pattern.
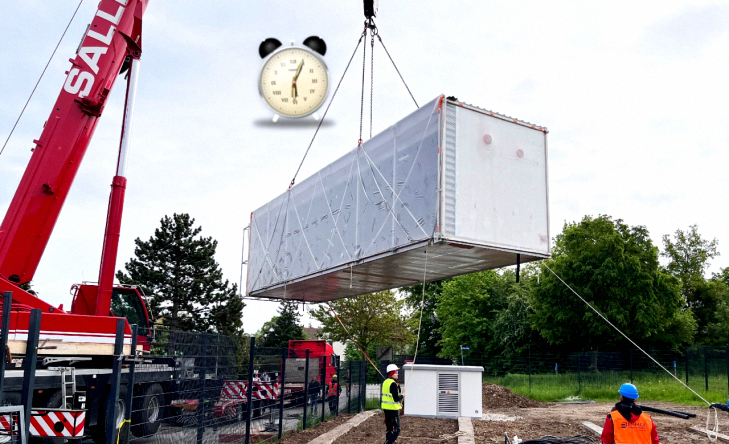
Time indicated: 6h04
